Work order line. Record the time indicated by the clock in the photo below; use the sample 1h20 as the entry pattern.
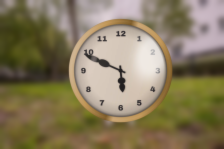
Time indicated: 5h49
